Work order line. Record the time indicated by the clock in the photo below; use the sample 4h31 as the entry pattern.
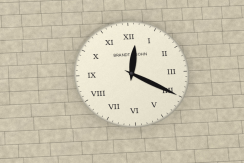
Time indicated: 12h20
